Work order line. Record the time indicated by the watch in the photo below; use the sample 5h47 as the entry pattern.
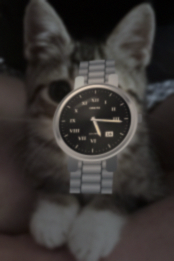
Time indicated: 5h16
